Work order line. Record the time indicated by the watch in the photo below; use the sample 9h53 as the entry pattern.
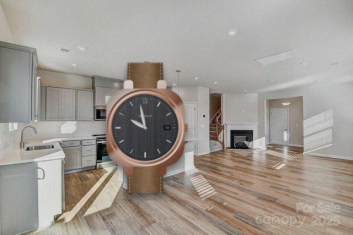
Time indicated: 9h58
